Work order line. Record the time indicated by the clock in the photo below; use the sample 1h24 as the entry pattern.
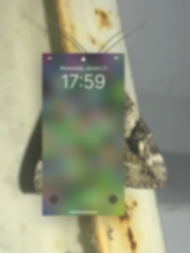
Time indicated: 17h59
